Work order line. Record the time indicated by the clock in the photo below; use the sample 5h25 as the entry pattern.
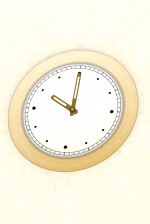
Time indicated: 10h00
